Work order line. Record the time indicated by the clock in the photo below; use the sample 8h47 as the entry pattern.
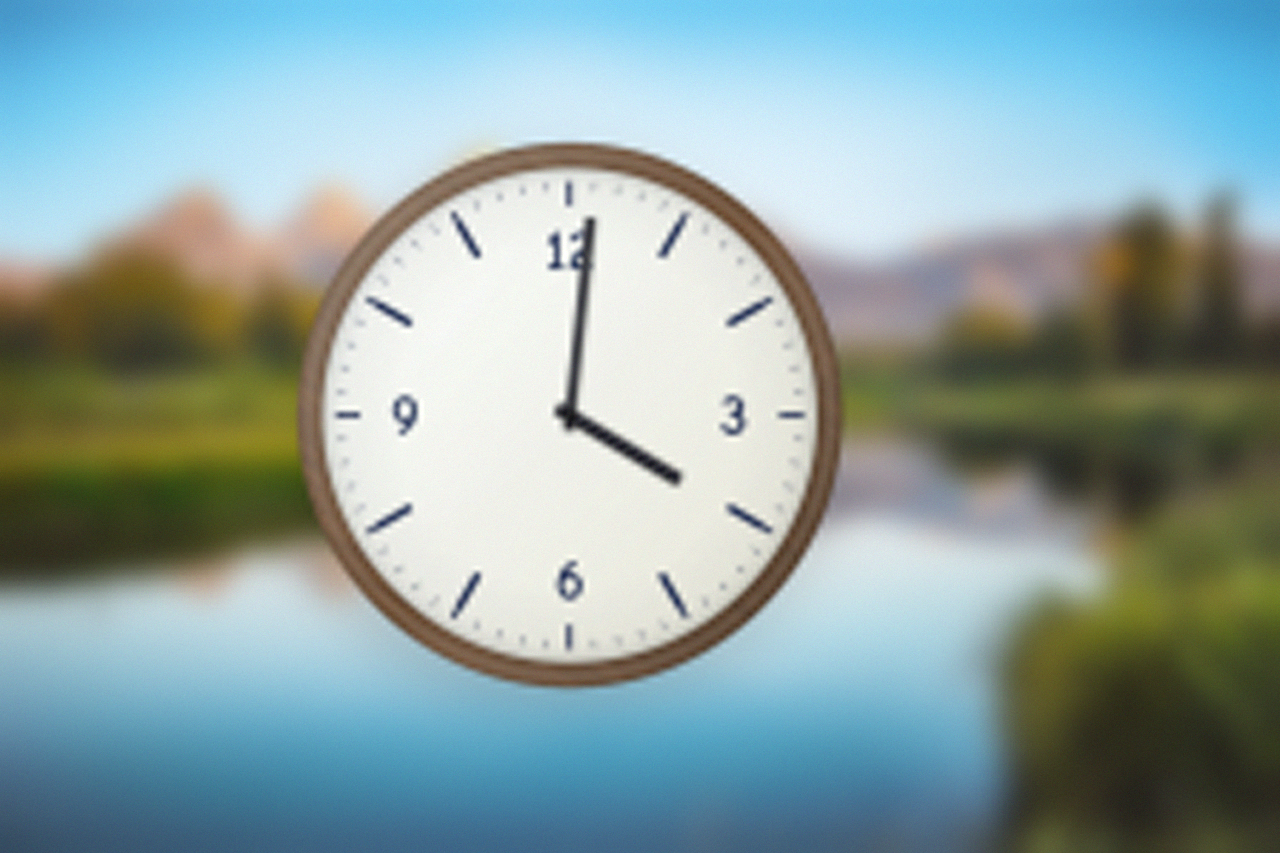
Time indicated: 4h01
